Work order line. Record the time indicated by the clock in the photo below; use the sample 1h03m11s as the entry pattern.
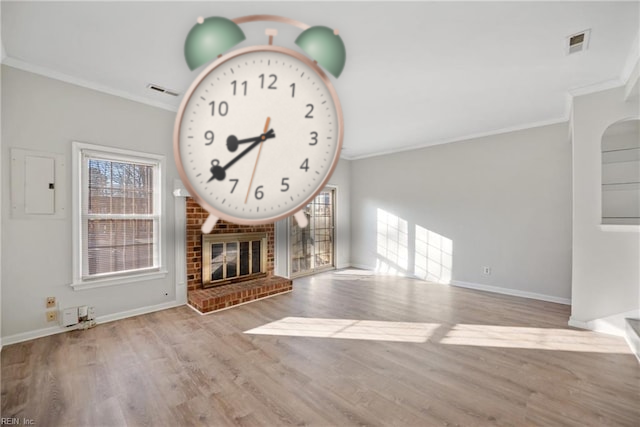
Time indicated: 8h38m32s
